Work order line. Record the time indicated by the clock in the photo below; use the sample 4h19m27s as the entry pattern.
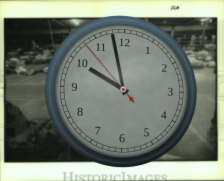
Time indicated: 9h57m53s
